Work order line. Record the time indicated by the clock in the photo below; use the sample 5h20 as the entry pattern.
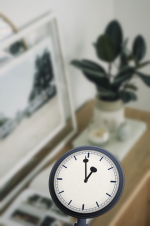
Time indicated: 12h59
